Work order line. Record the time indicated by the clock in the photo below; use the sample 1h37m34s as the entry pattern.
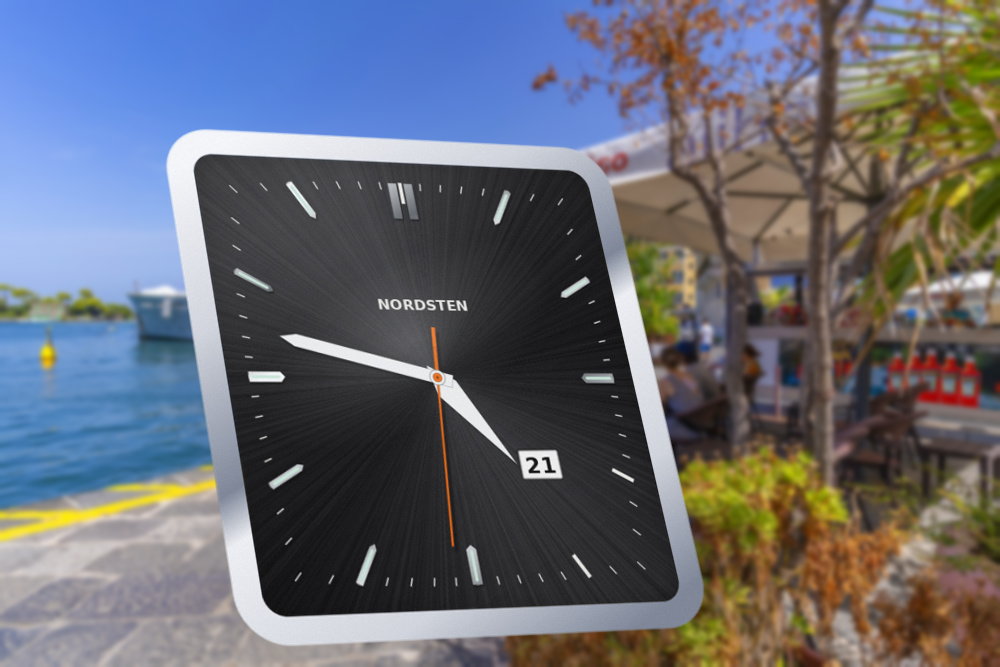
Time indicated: 4h47m31s
